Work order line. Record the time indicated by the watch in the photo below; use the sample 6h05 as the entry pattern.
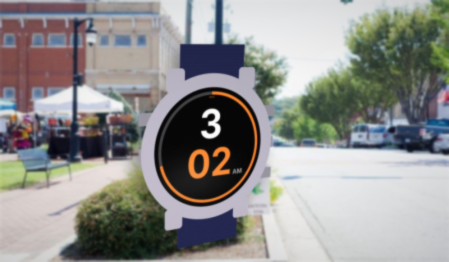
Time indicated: 3h02
